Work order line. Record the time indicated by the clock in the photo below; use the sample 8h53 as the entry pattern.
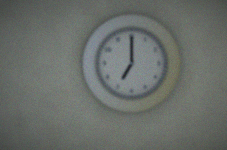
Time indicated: 7h00
